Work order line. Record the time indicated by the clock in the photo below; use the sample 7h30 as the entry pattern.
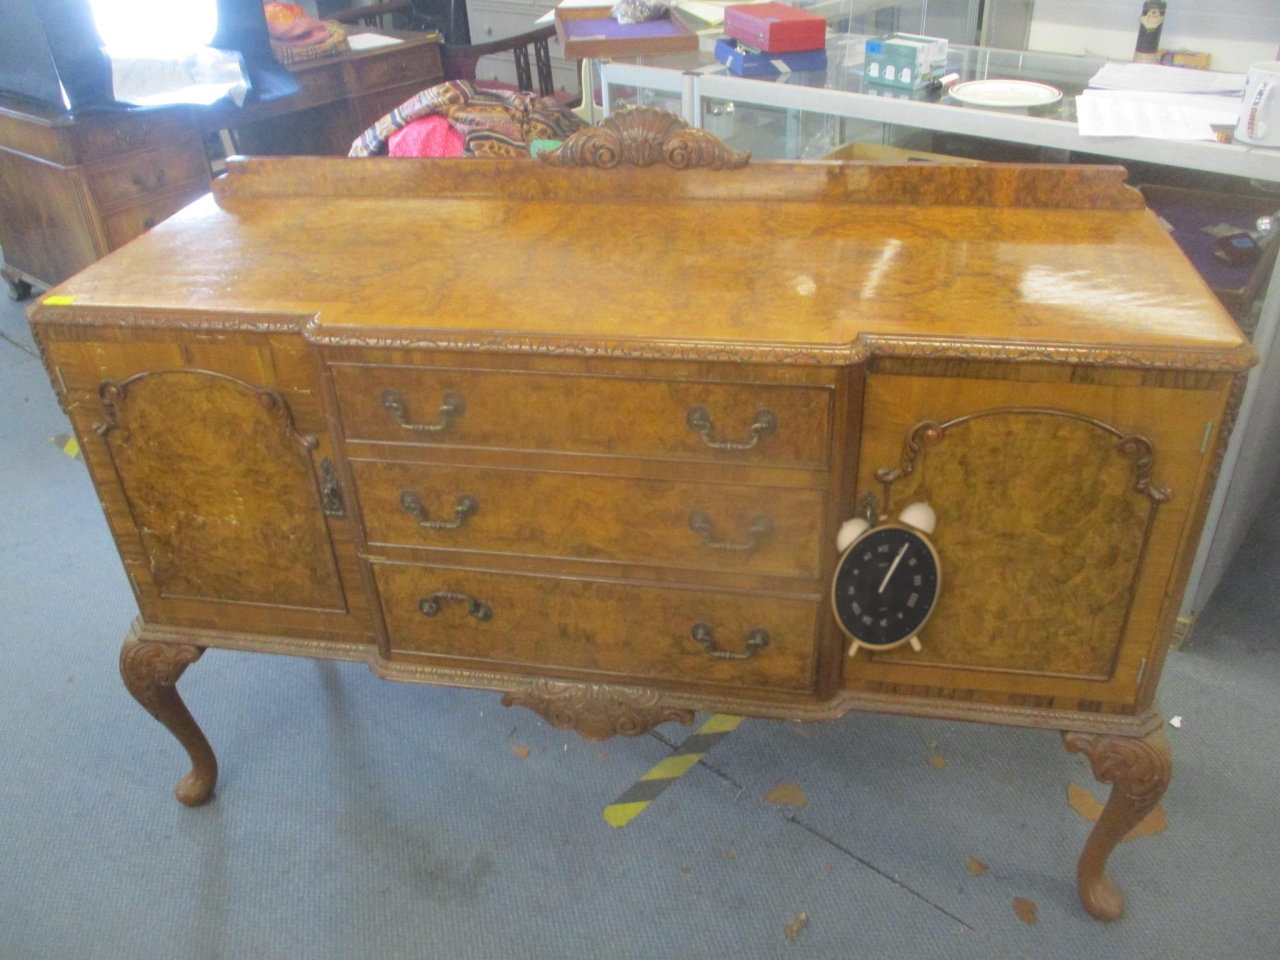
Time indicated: 1h06
